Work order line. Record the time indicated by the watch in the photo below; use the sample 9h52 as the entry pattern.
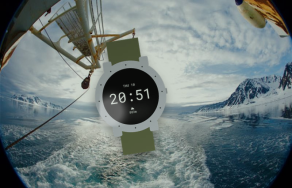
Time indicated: 20h51
